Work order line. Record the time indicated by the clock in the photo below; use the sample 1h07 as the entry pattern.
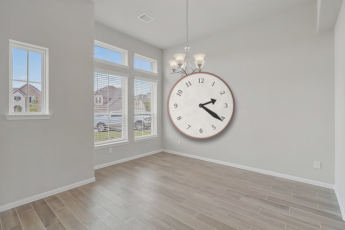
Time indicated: 2h21
